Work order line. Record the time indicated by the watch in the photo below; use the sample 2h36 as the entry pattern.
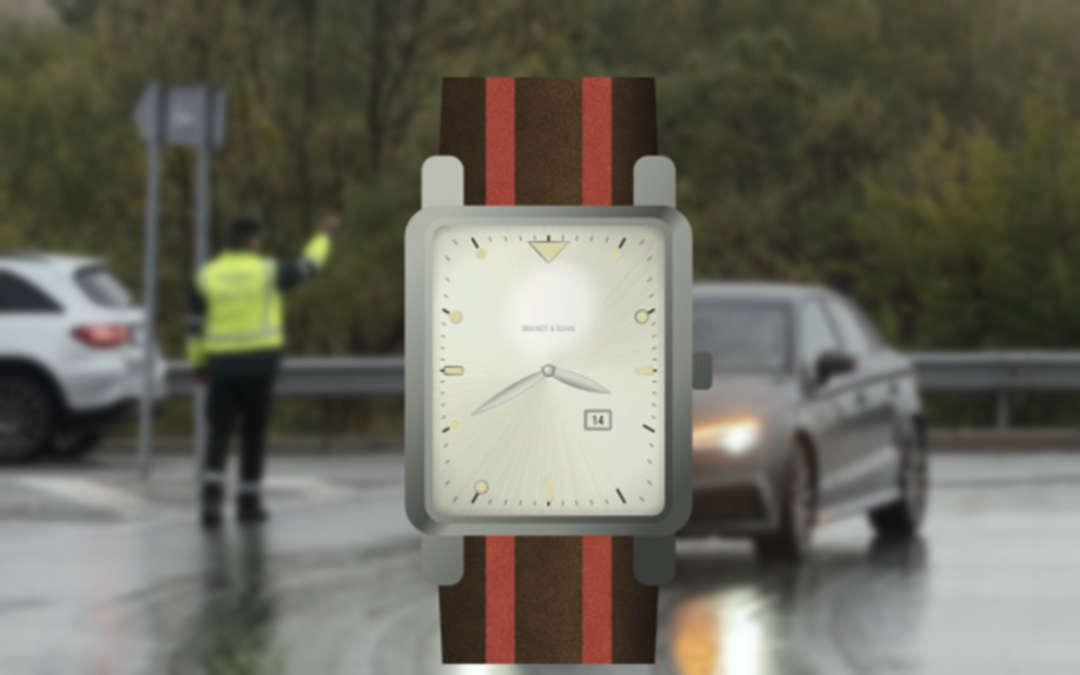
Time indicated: 3h40
